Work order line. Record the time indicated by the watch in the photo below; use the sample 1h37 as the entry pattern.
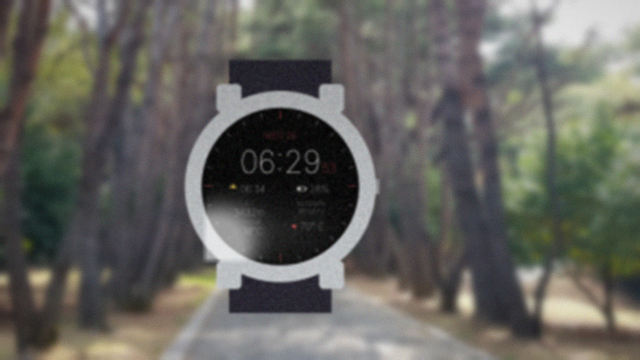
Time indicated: 6h29
